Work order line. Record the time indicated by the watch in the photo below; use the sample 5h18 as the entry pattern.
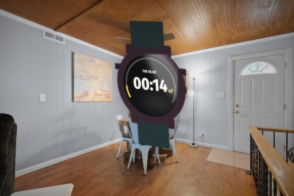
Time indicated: 0h14
